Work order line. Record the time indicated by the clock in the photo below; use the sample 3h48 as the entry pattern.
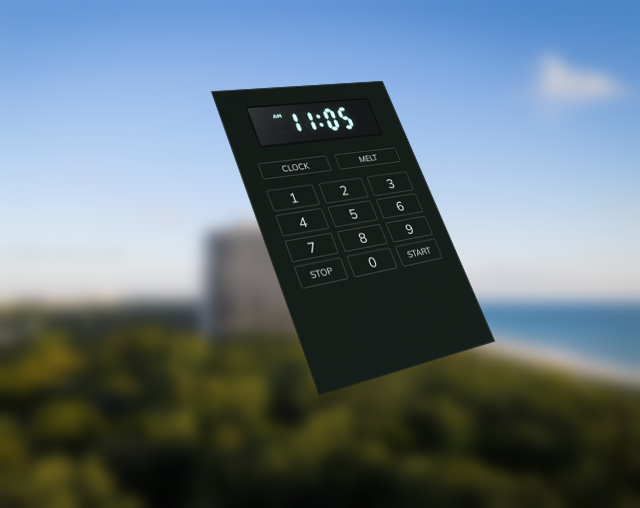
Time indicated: 11h05
